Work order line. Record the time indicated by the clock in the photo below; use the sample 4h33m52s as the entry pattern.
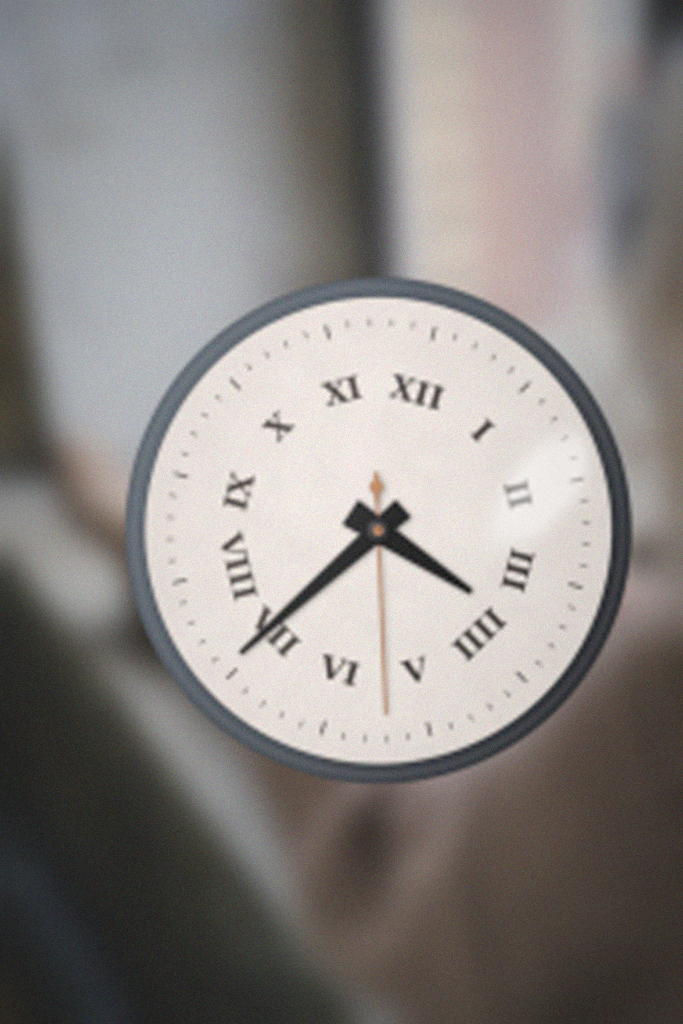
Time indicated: 3h35m27s
